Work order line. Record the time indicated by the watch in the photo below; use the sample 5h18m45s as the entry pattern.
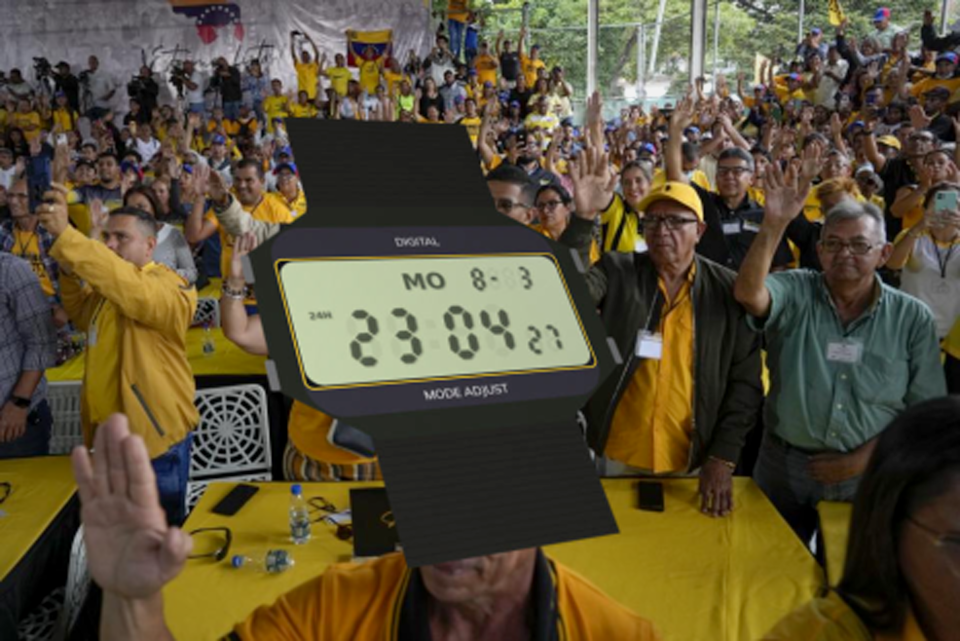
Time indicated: 23h04m27s
